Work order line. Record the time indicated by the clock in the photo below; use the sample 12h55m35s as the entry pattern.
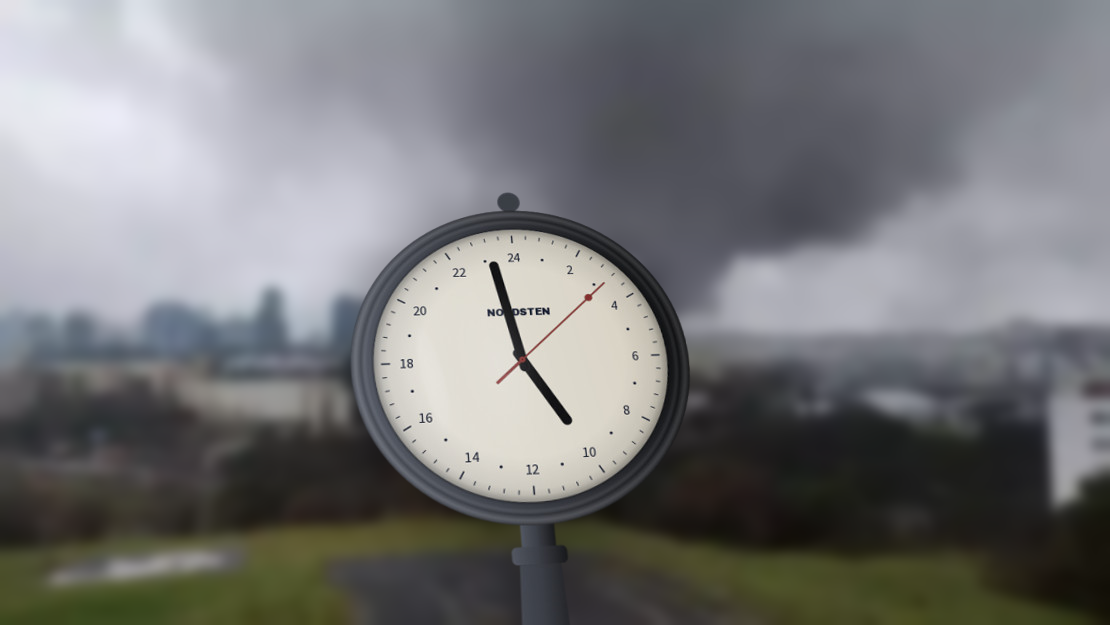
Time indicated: 9h58m08s
